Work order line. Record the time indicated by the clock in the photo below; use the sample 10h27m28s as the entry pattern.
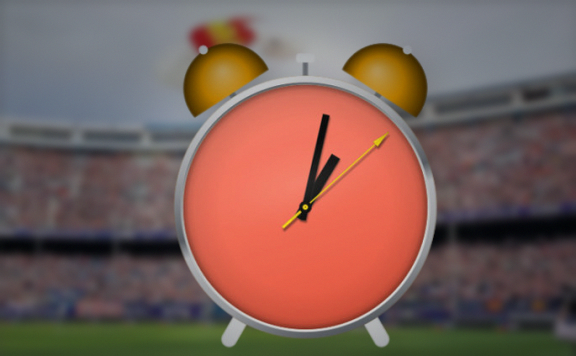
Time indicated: 1h02m08s
